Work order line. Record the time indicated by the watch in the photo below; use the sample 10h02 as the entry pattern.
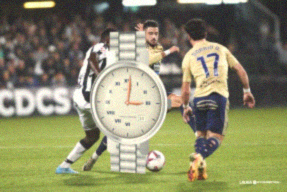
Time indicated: 3h01
